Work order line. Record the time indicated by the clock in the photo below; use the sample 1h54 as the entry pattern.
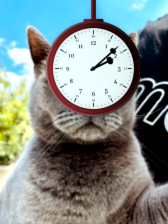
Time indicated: 2h08
